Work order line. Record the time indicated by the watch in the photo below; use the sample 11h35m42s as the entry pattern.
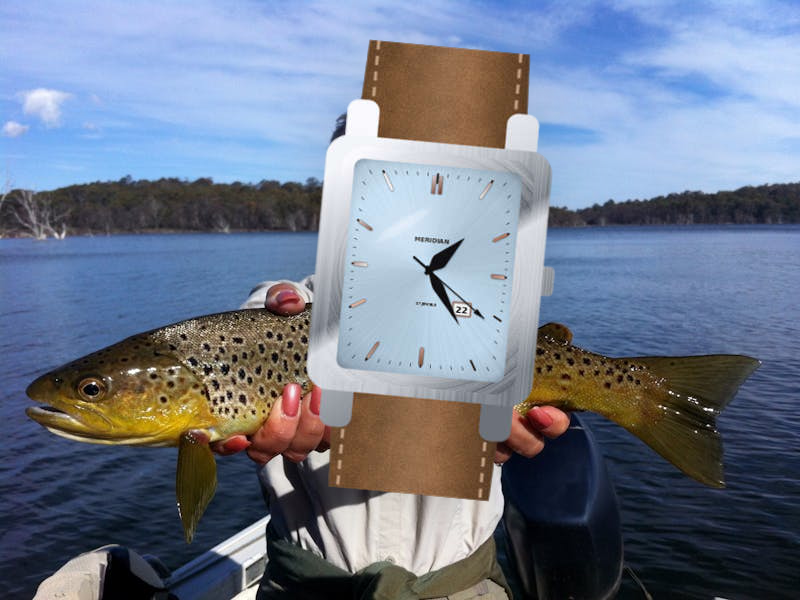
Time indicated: 1h24m21s
